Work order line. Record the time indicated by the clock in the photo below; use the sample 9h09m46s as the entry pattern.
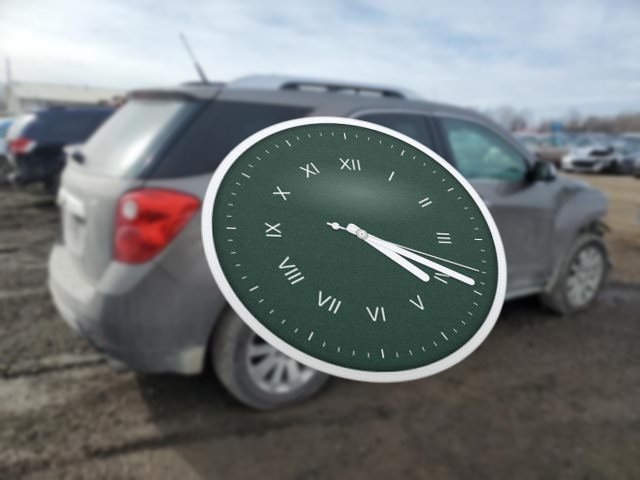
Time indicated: 4h19m18s
